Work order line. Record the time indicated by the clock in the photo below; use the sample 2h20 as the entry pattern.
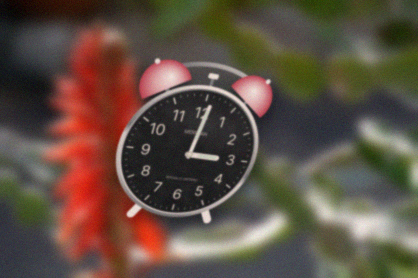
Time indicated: 3h01
